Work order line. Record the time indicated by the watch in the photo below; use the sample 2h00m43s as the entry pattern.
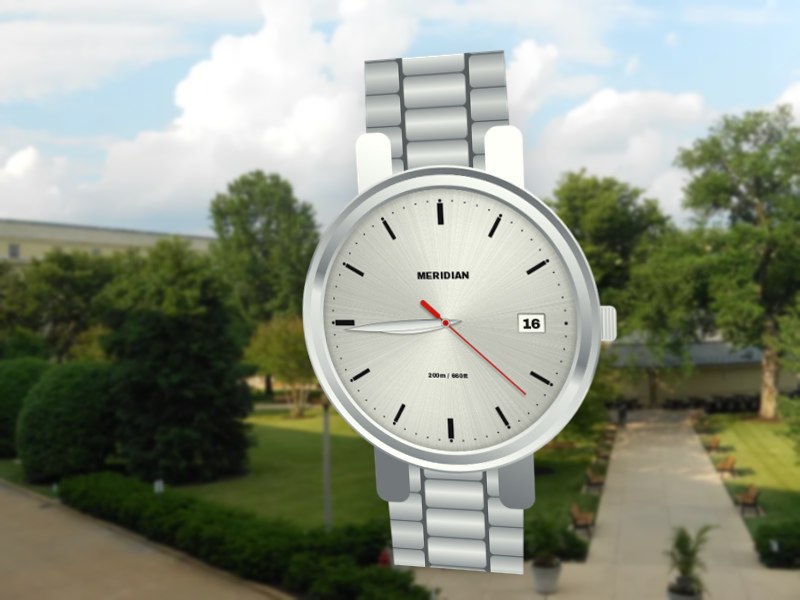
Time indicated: 8h44m22s
